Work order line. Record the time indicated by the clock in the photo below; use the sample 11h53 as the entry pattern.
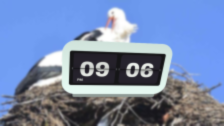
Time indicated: 9h06
